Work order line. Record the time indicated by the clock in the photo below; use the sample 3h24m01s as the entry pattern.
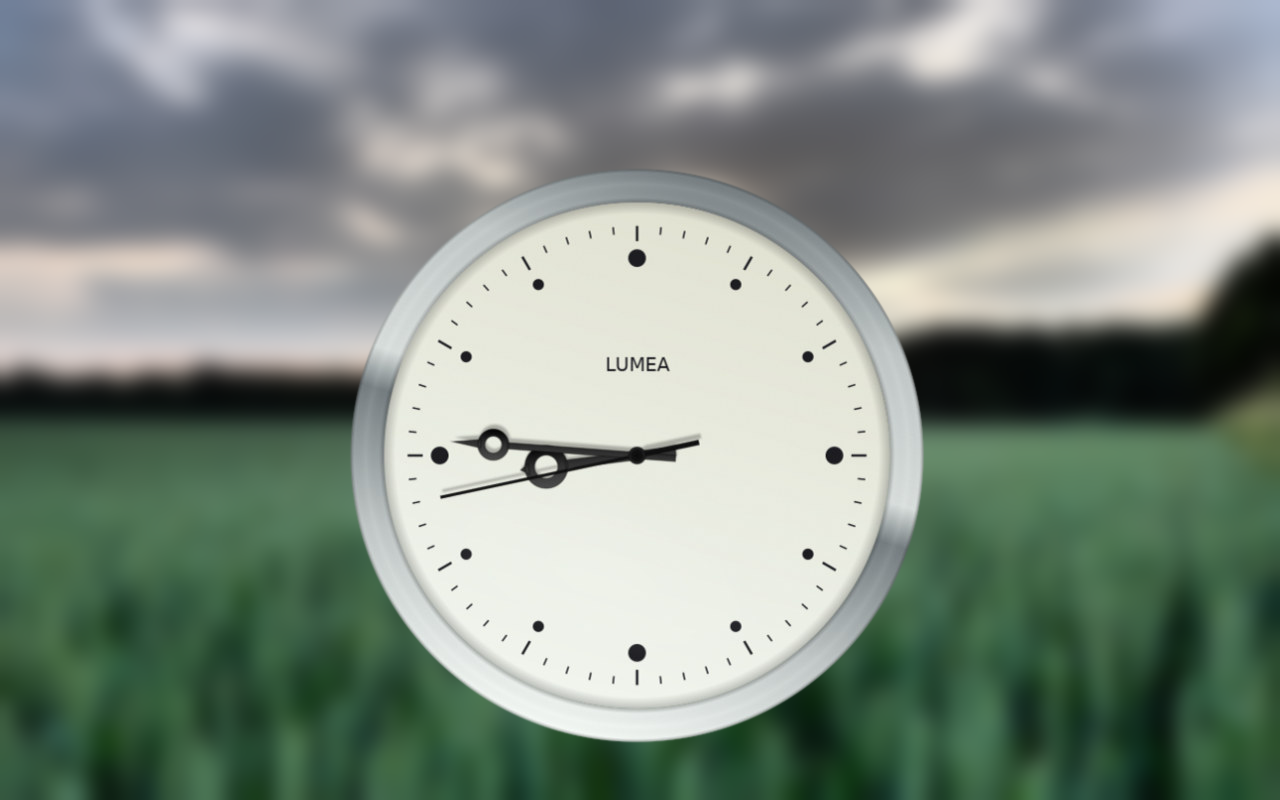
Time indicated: 8h45m43s
